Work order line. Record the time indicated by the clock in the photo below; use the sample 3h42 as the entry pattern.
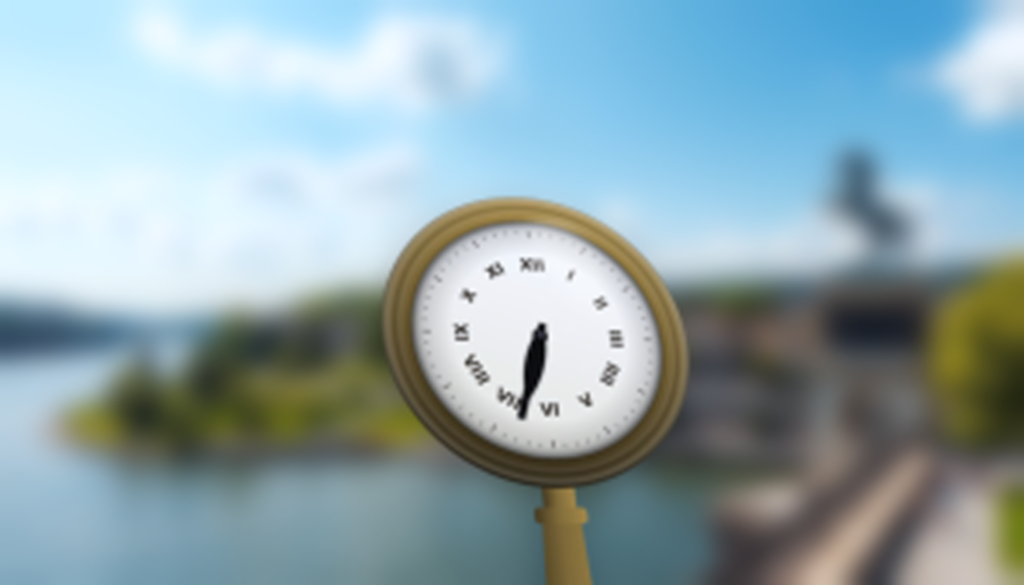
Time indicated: 6h33
